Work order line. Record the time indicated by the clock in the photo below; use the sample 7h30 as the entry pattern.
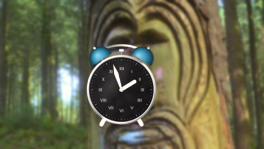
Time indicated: 1h57
